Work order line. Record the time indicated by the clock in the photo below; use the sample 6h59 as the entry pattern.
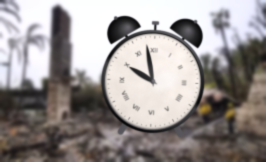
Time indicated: 9h58
